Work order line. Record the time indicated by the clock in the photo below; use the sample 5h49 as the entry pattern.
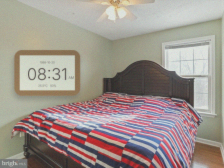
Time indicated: 8h31
